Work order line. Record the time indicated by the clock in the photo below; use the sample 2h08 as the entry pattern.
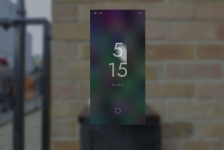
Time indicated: 5h15
